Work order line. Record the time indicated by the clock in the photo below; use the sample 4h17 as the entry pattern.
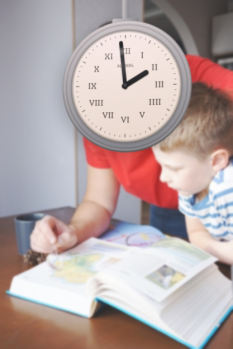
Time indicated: 1h59
